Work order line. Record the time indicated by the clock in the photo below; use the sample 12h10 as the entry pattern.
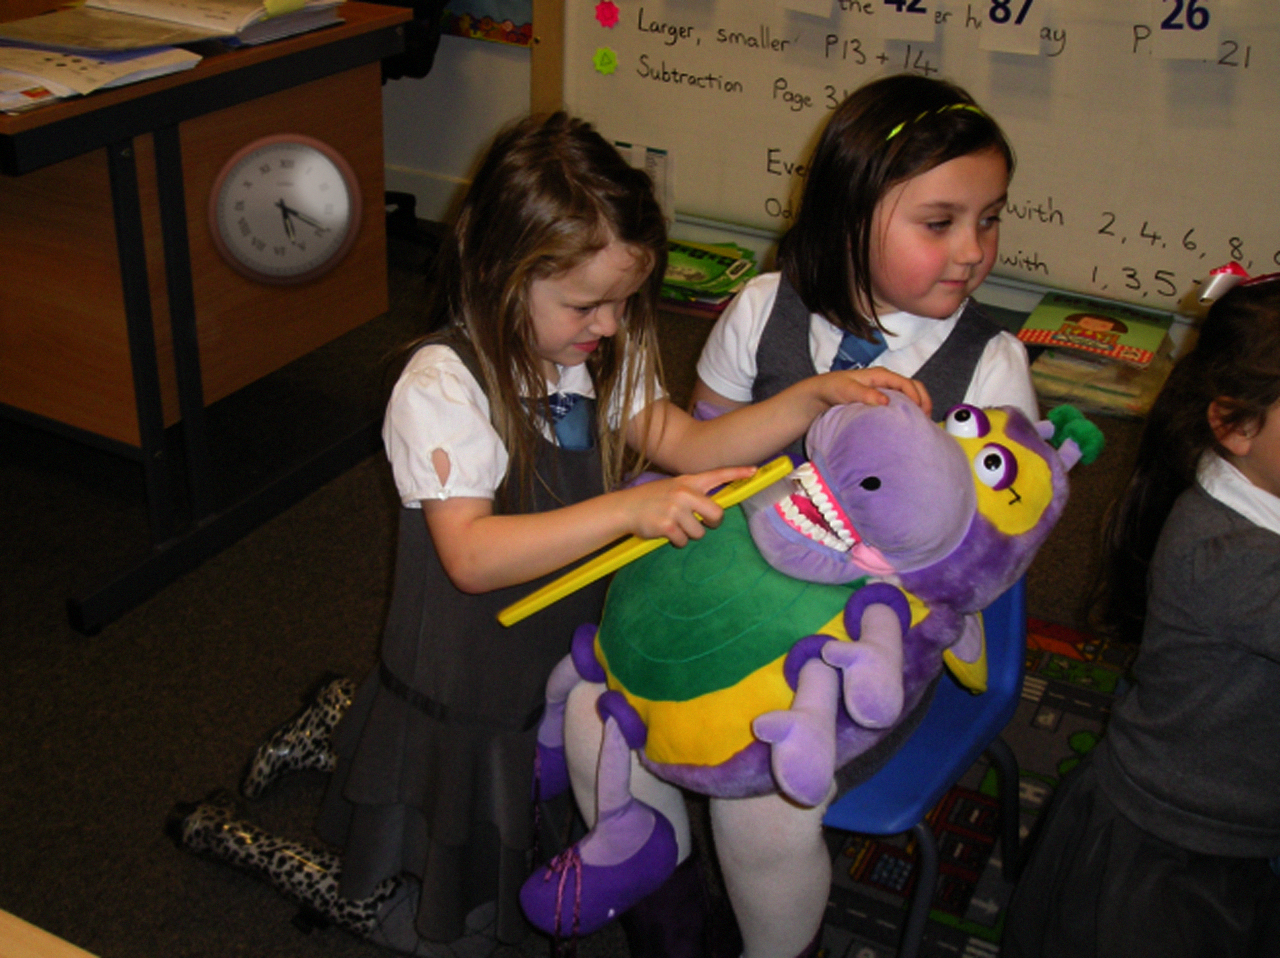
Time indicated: 5h19
